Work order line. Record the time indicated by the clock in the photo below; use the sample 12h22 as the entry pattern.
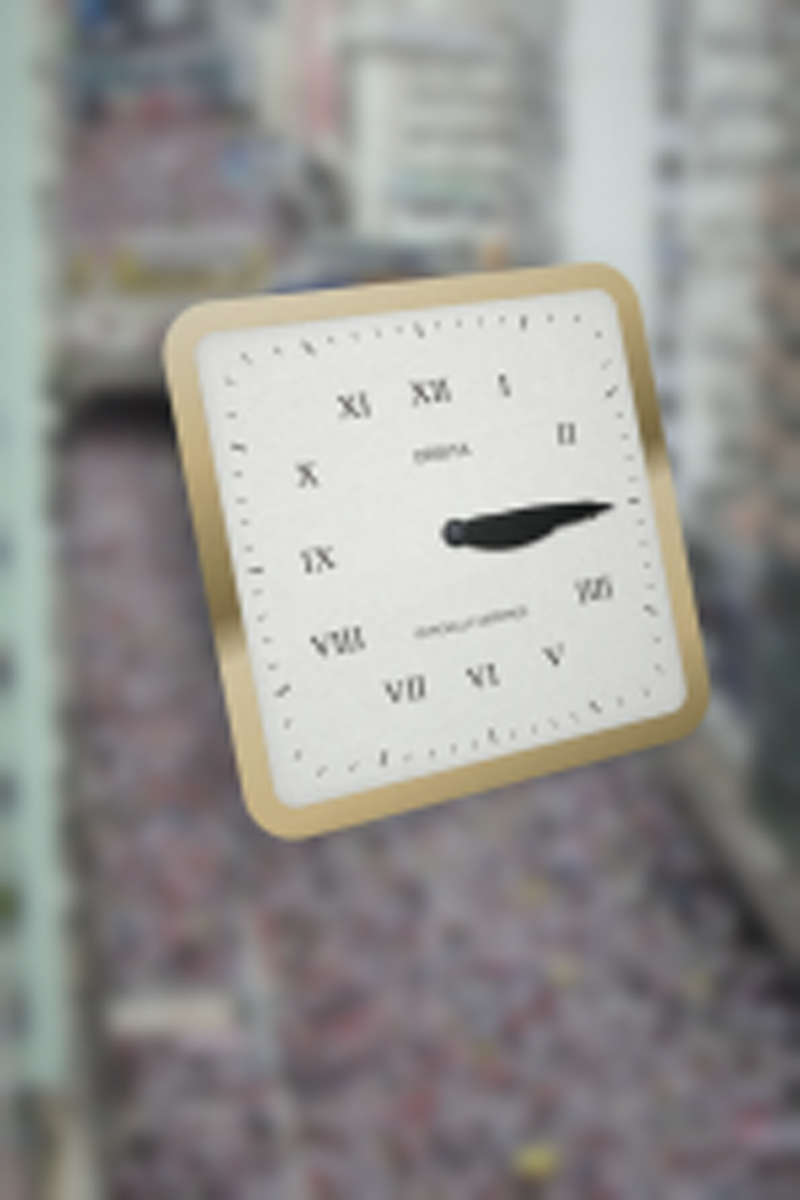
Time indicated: 3h15
